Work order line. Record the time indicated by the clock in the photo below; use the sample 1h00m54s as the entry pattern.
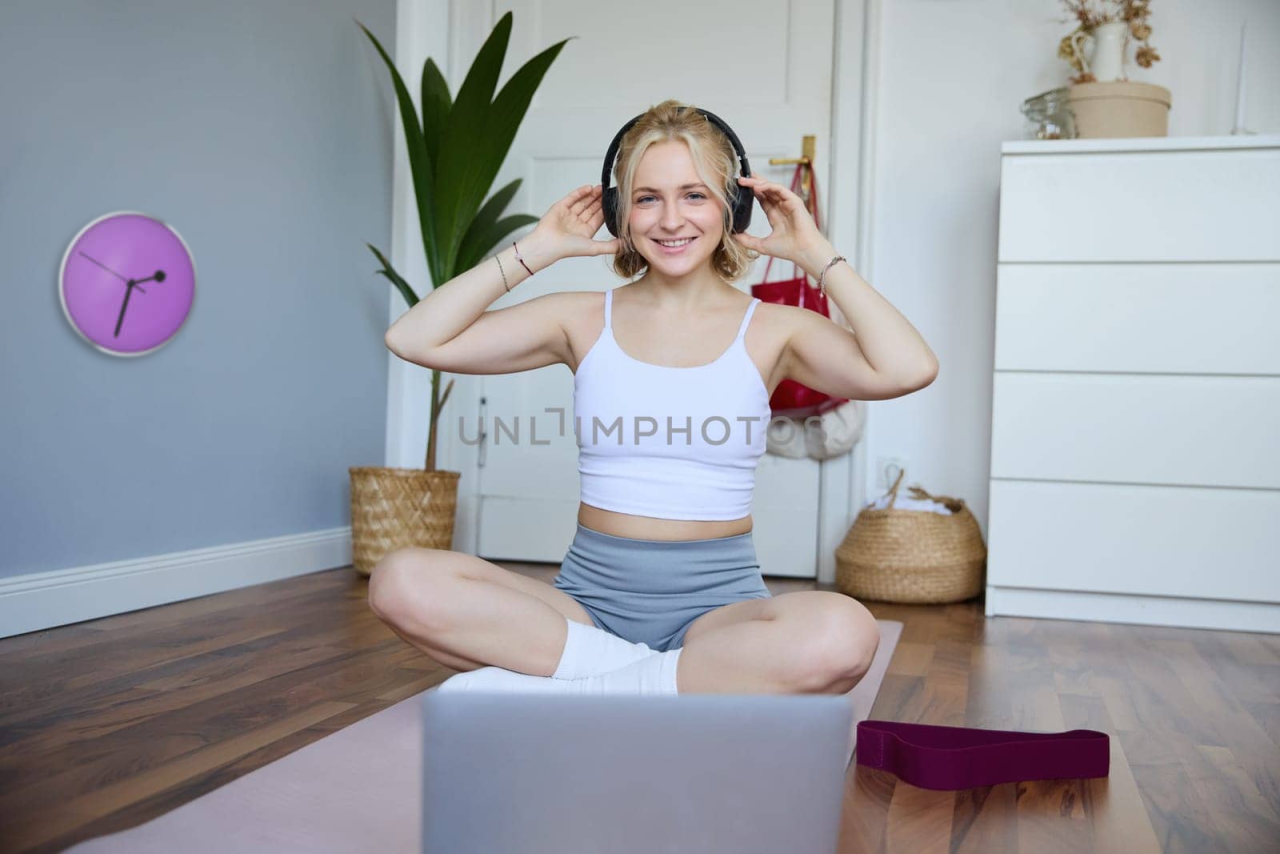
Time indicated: 2h32m50s
